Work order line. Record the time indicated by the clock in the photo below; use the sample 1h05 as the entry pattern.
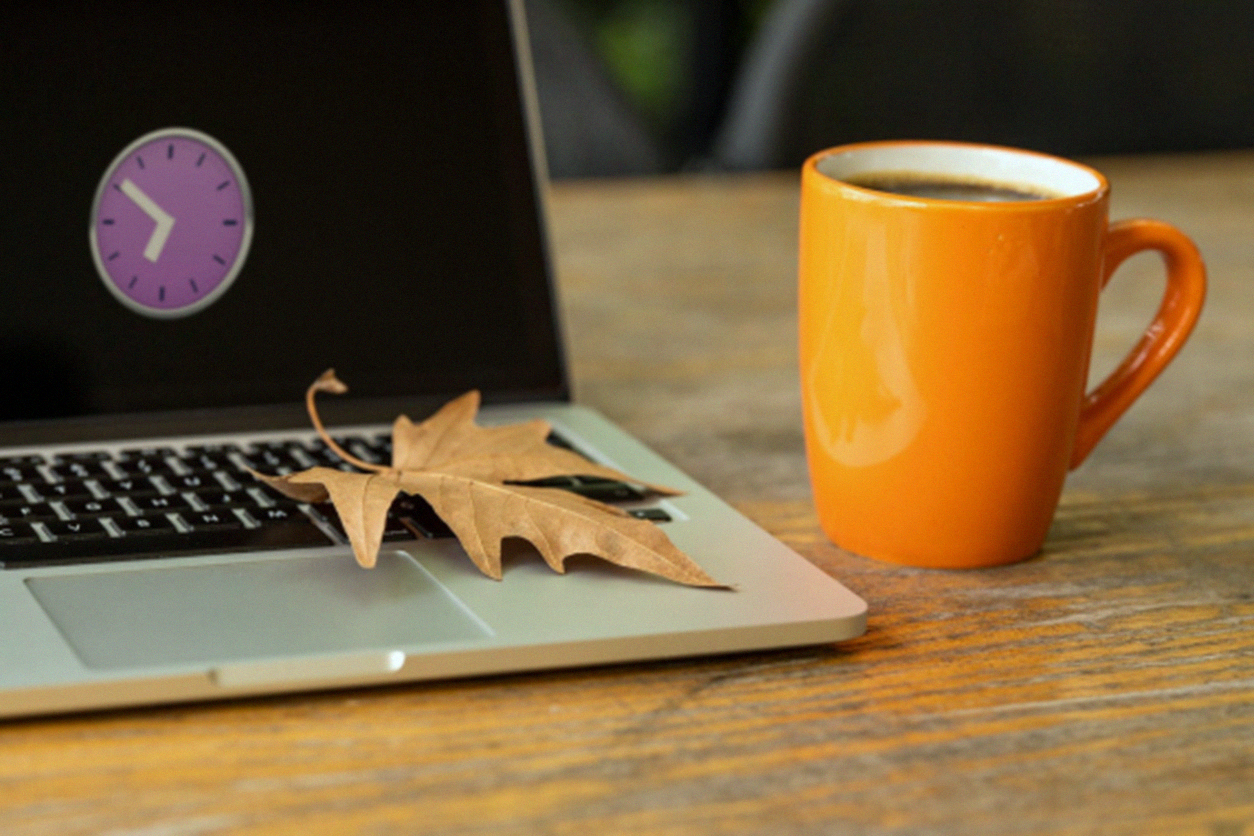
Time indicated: 6h51
